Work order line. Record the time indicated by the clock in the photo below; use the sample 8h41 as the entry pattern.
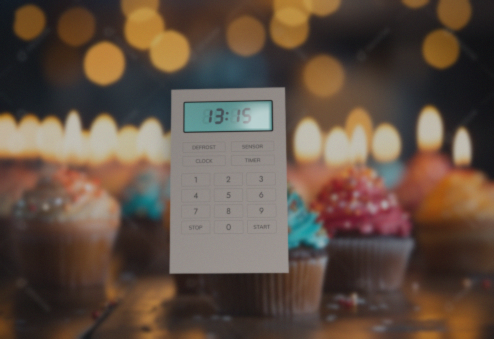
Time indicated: 13h15
